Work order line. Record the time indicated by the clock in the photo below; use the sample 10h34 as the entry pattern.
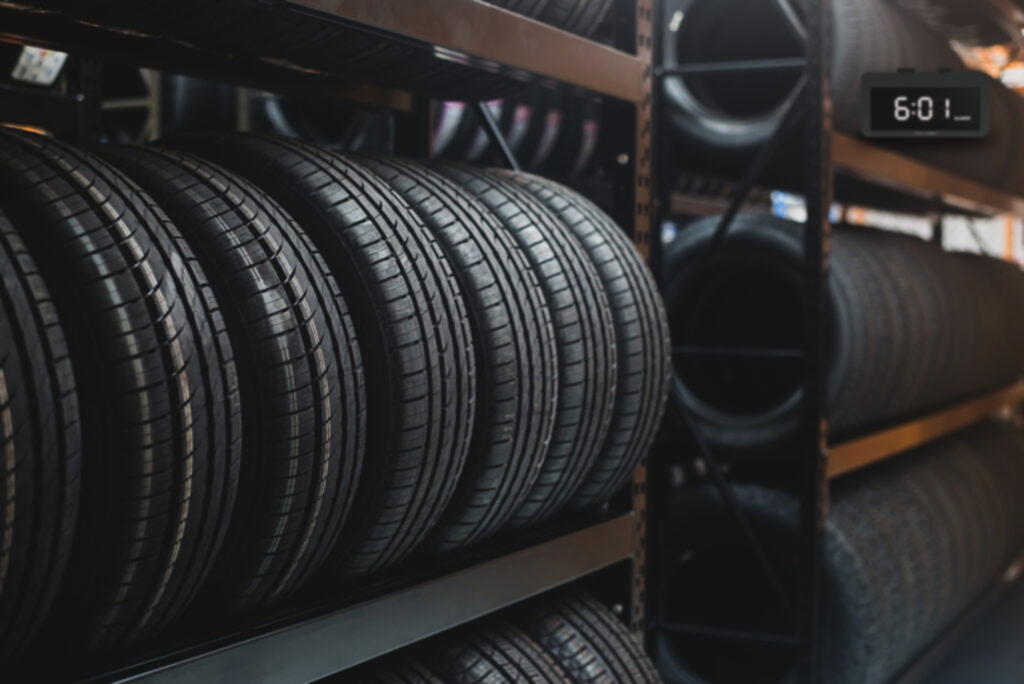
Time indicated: 6h01
